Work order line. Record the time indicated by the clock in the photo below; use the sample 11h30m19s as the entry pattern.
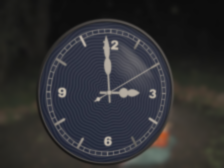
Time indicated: 2h59m10s
